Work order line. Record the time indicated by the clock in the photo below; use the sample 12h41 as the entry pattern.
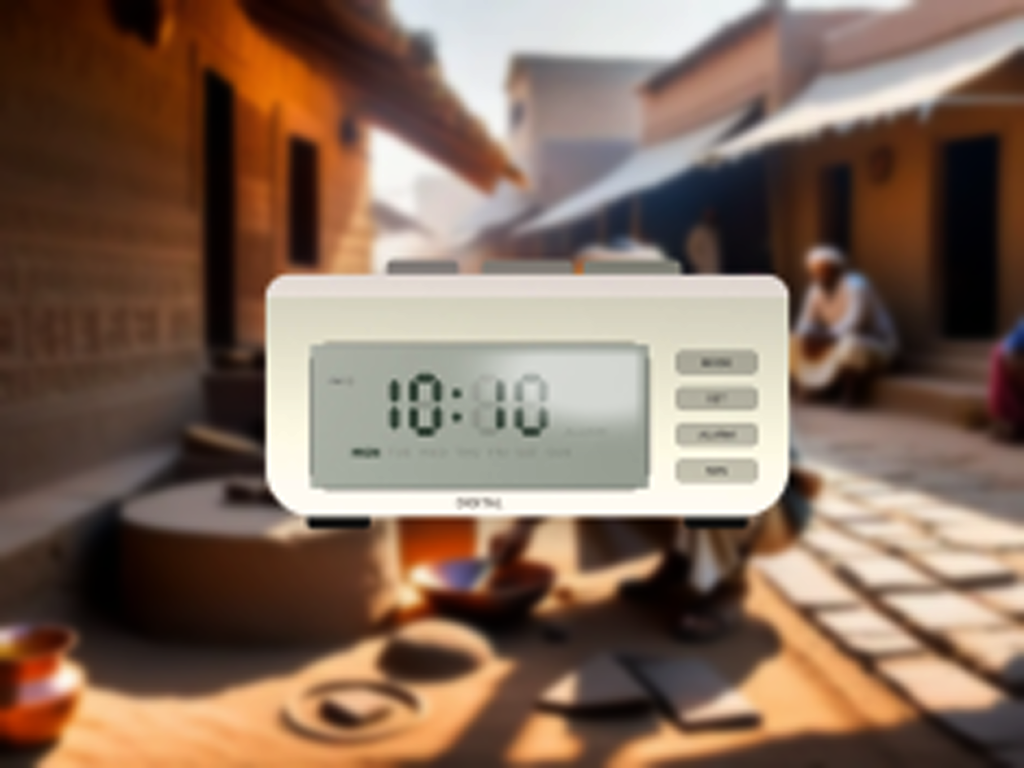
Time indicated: 10h10
